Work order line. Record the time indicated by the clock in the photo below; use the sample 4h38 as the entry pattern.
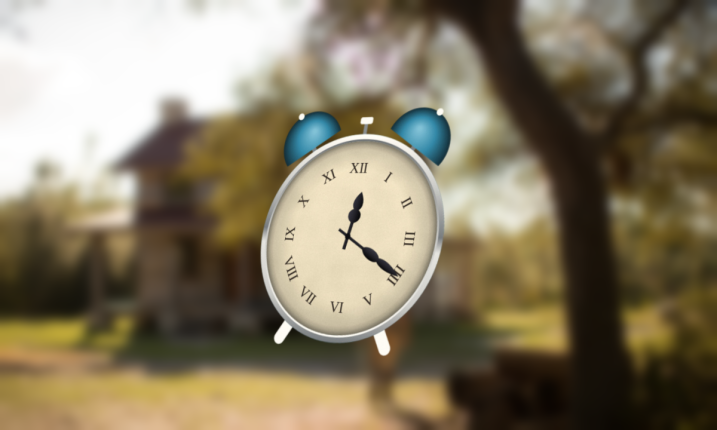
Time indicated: 12h20
